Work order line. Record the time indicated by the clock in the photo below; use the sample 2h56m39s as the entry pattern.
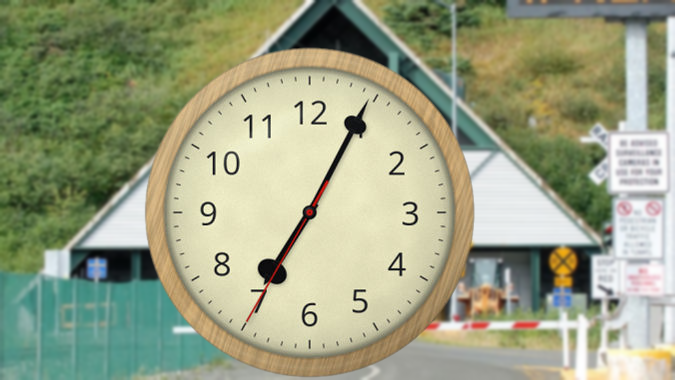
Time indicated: 7h04m35s
